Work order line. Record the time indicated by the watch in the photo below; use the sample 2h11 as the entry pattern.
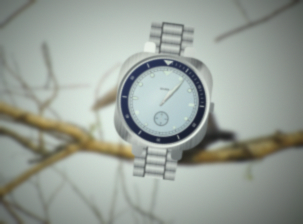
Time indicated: 1h06
